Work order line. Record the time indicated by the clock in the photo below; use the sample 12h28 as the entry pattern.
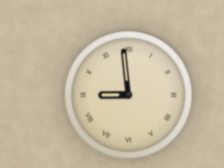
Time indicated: 8h59
